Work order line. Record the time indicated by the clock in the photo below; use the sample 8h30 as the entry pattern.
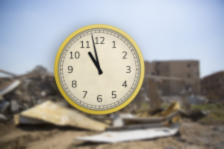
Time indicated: 10h58
